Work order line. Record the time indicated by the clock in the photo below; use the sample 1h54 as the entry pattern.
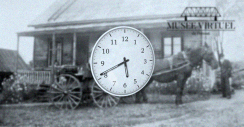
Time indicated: 5h41
